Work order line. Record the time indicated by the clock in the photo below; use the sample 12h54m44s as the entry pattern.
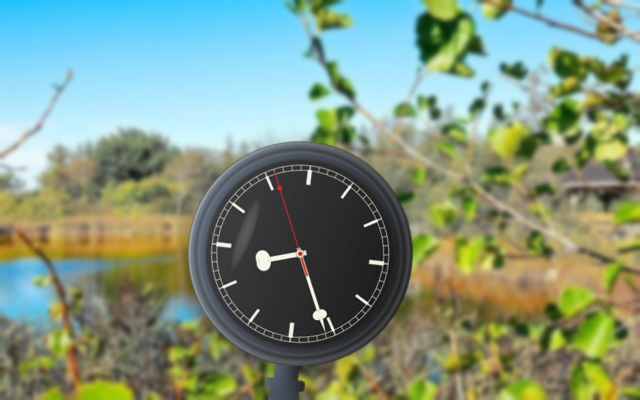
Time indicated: 8h25m56s
